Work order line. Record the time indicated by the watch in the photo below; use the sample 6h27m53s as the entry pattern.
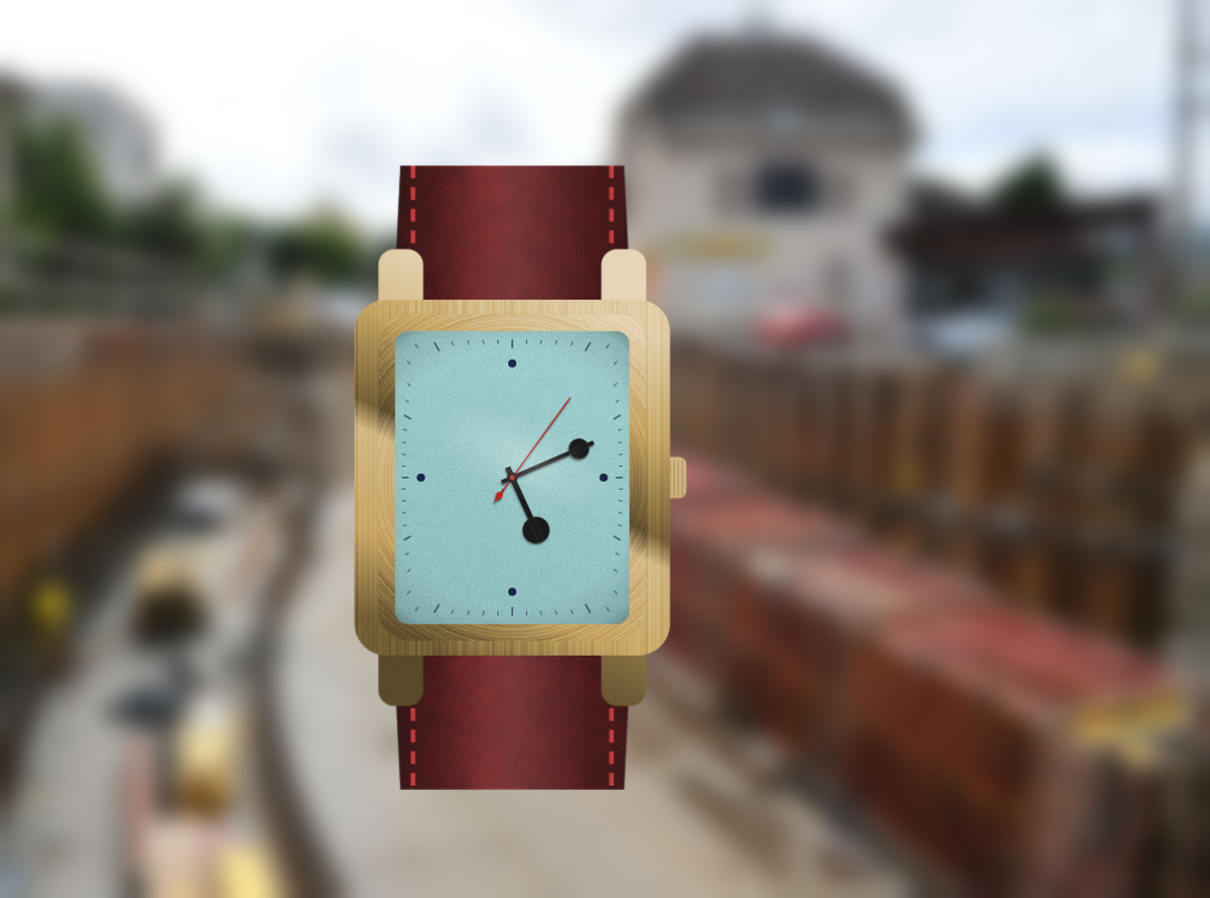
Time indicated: 5h11m06s
